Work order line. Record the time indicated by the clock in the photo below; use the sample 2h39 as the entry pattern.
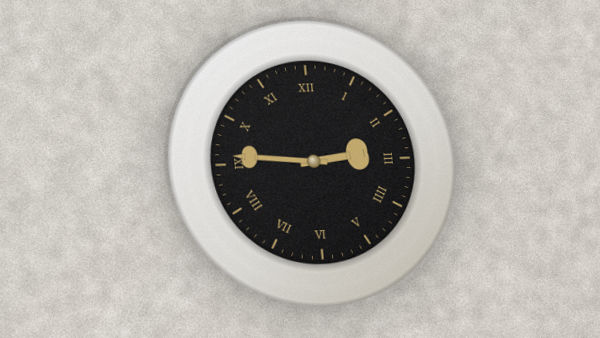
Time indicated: 2h46
